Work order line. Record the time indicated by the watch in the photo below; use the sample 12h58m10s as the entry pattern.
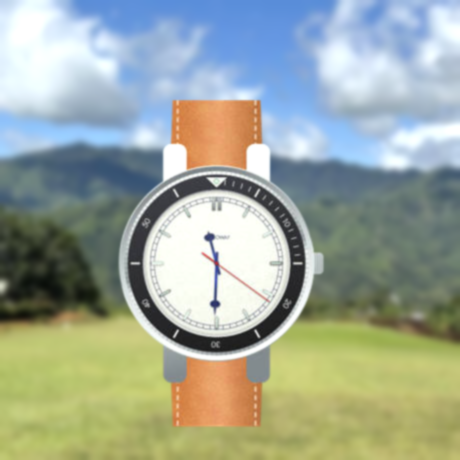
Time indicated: 11h30m21s
